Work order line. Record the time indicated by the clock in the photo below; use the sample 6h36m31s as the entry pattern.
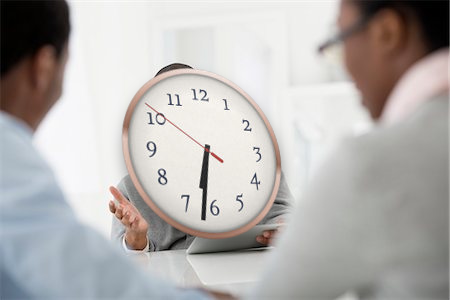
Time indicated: 6h31m51s
